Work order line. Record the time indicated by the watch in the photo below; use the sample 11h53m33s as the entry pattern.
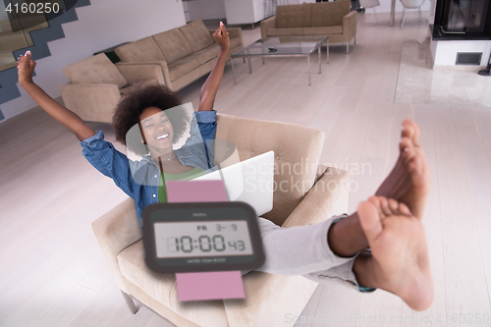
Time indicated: 10h00m43s
